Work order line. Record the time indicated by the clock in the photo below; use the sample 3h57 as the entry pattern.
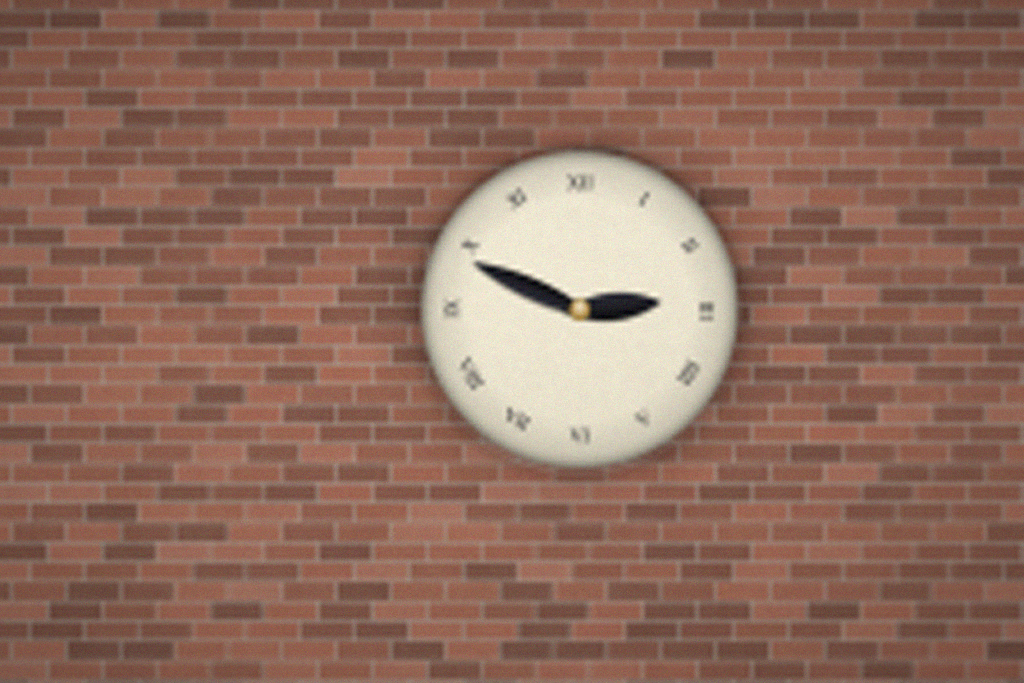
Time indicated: 2h49
